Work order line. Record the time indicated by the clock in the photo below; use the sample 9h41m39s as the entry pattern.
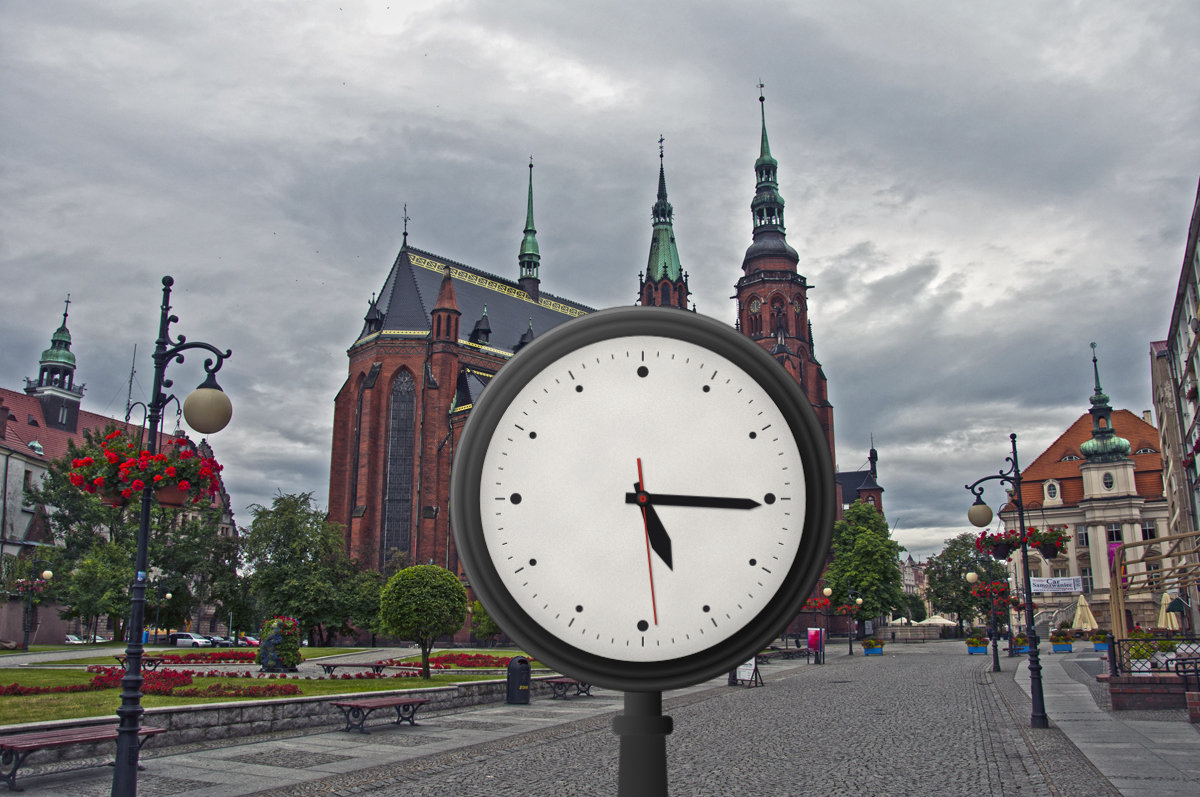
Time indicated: 5h15m29s
